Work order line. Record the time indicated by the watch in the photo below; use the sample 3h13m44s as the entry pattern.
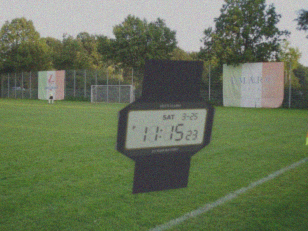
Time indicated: 11h15m23s
